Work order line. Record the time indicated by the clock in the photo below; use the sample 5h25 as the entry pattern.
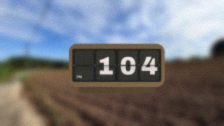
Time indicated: 1h04
